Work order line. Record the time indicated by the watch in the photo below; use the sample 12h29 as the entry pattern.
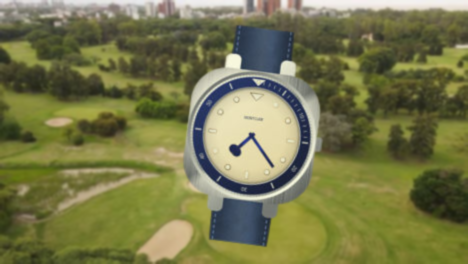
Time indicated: 7h23
